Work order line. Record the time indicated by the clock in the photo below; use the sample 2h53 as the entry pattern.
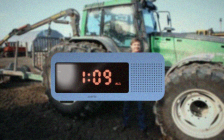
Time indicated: 1h09
